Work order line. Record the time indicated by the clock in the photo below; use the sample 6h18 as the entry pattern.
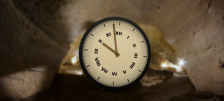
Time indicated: 9h58
